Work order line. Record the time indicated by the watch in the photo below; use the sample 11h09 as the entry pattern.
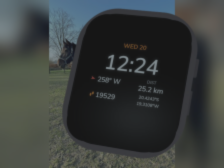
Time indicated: 12h24
